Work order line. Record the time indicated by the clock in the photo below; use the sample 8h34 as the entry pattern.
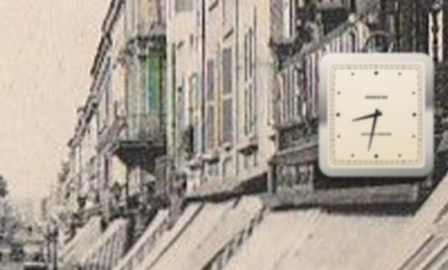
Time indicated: 8h32
